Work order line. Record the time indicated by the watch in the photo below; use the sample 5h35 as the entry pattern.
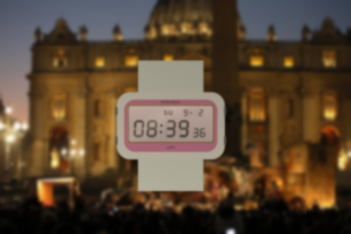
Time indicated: 8h39
